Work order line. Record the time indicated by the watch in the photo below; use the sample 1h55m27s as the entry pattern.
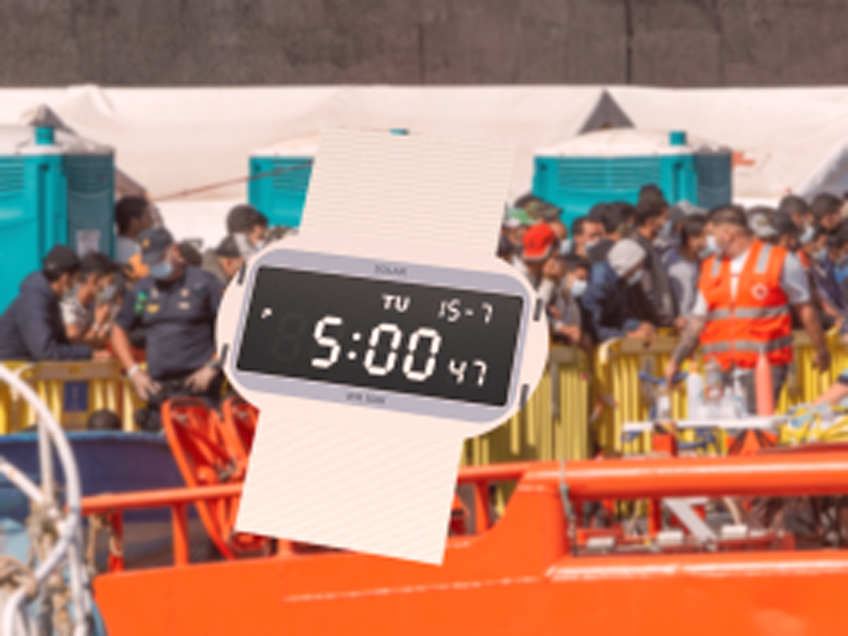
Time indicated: 5h00m47s
